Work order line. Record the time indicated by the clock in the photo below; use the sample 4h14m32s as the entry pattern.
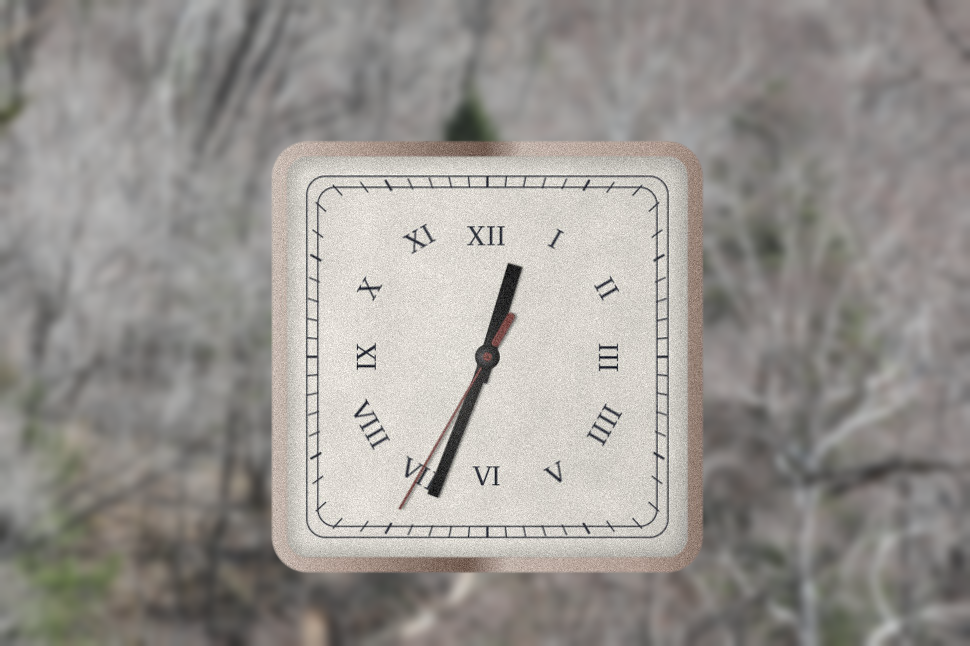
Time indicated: 12h33m35s
